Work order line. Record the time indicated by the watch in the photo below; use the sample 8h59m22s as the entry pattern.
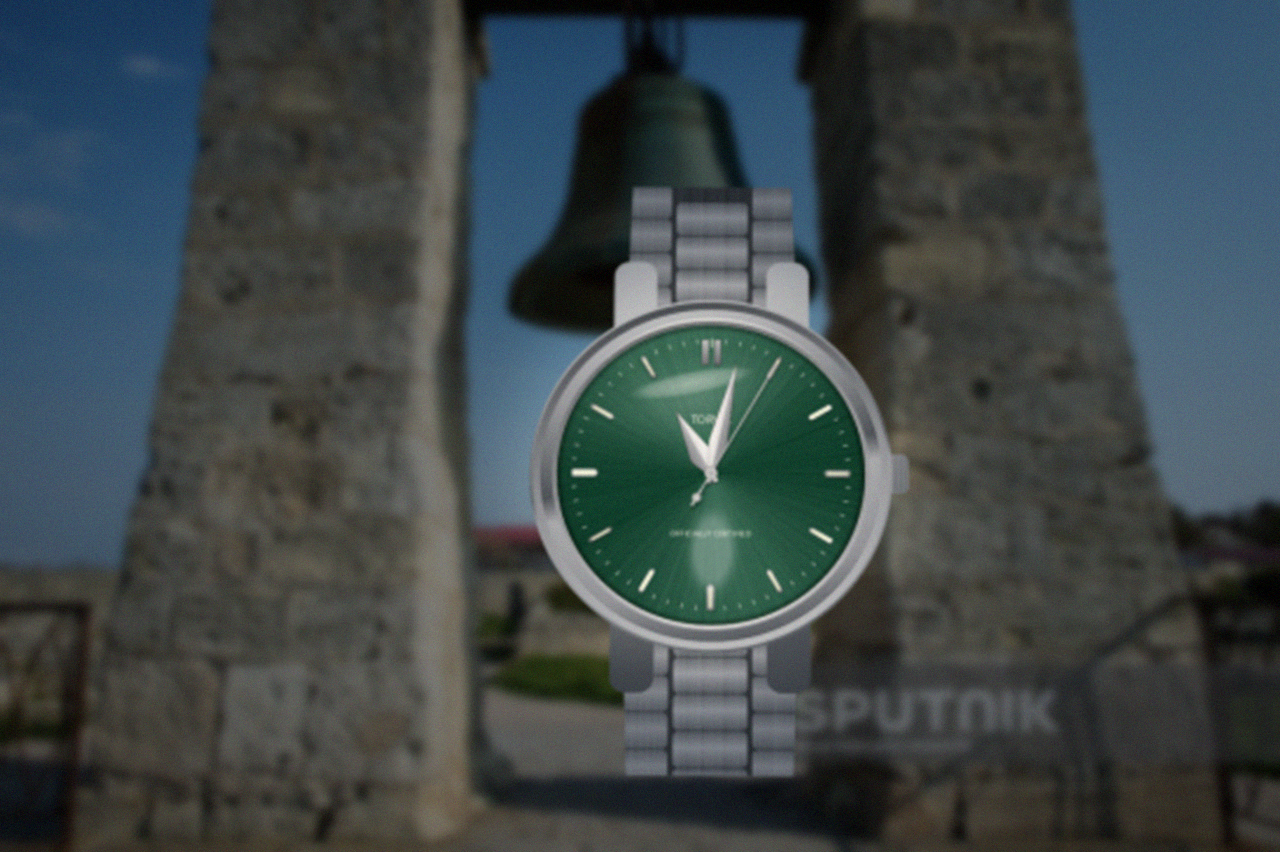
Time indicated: 11h02m05s
